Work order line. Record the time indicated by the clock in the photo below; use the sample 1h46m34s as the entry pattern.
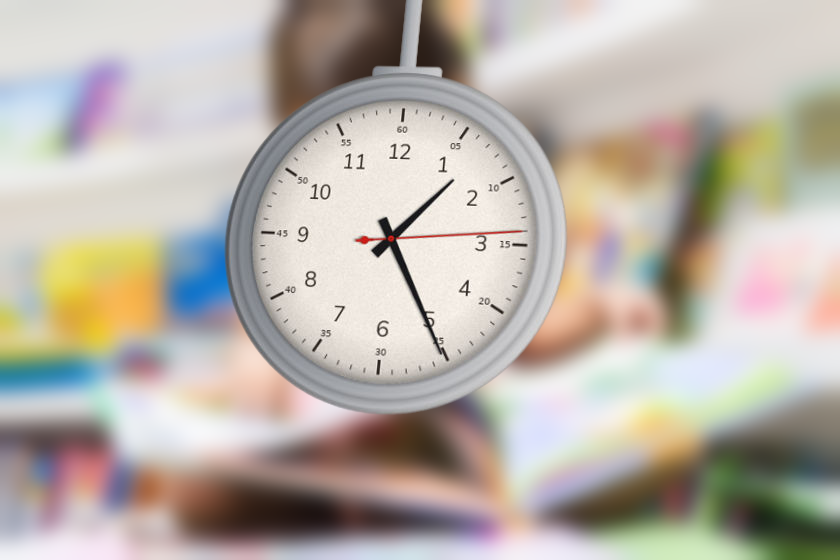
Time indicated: 1h25m14s
